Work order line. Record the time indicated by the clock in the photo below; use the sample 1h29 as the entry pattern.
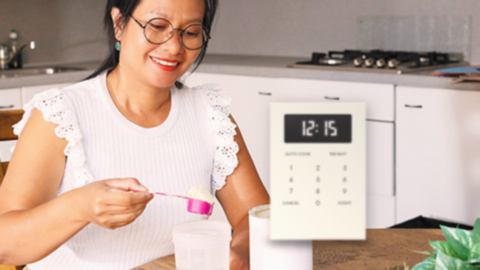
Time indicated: 12h15
